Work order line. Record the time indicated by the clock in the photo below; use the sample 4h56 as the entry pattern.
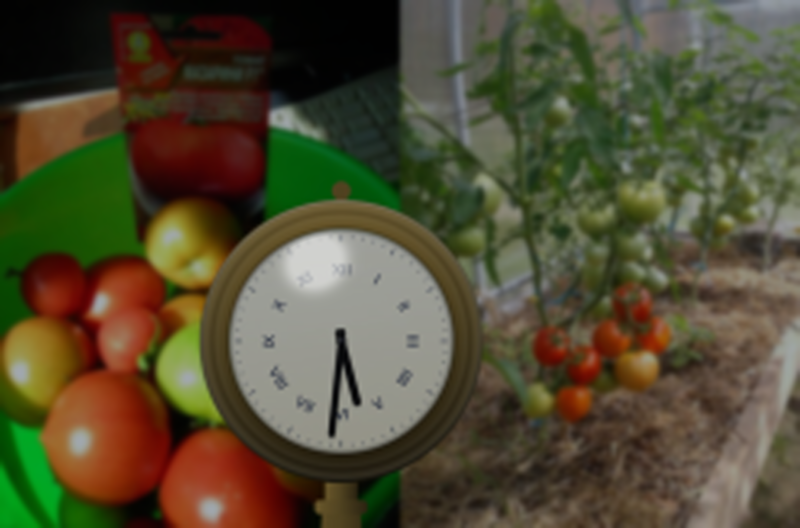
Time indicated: 5h31
